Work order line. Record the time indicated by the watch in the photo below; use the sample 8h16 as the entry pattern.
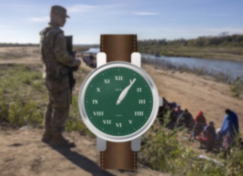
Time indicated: 1h06
